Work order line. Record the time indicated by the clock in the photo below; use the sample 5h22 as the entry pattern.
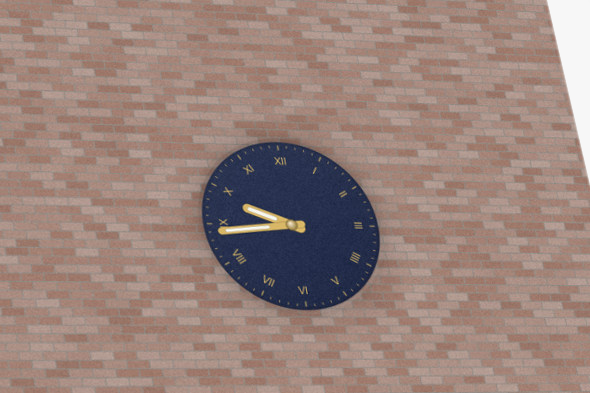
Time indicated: 9h44
